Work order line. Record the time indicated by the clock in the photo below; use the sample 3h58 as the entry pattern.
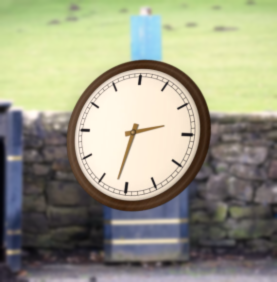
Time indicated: 2h32
